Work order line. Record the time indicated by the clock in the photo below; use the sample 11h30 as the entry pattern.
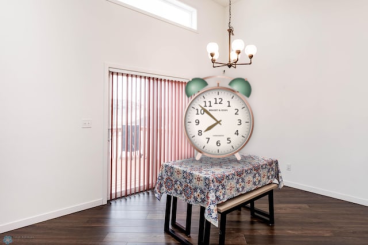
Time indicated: 7h52
